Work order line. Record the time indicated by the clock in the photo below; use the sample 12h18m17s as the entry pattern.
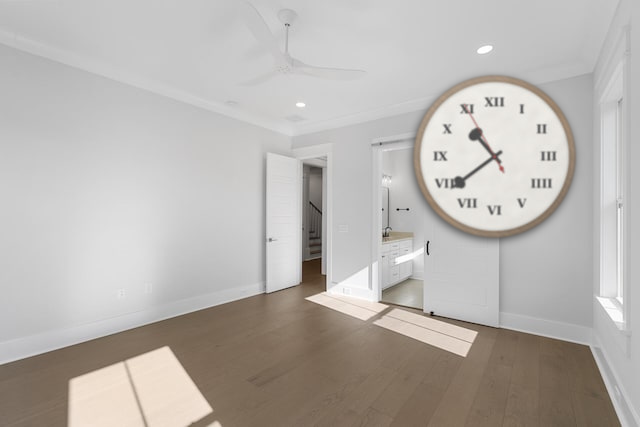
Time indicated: 10h38m55s
